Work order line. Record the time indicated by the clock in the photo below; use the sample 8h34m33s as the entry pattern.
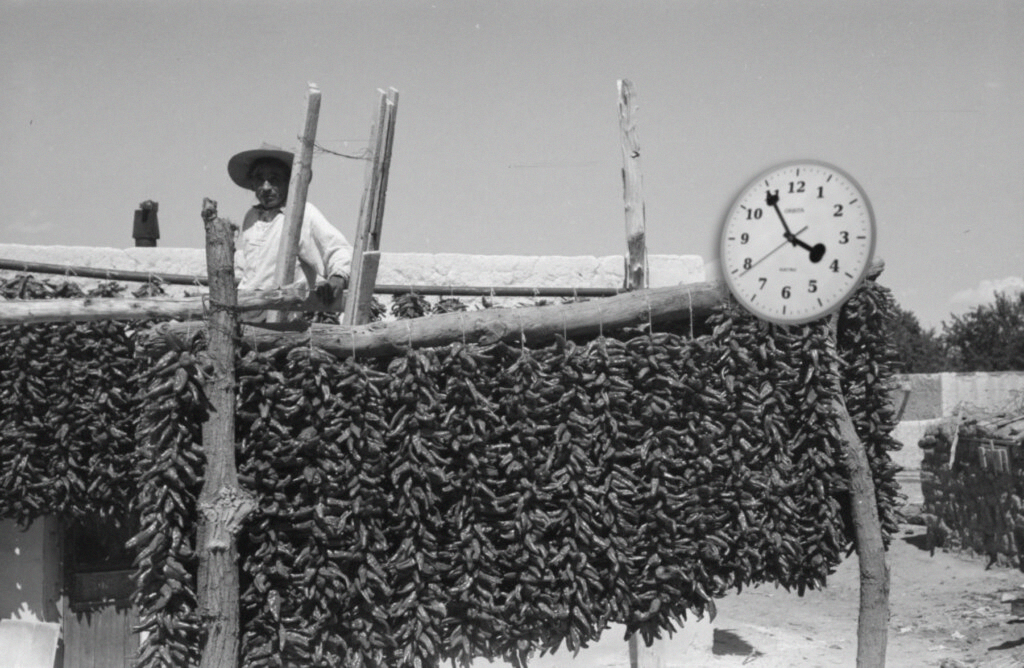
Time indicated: 3h54m39s
